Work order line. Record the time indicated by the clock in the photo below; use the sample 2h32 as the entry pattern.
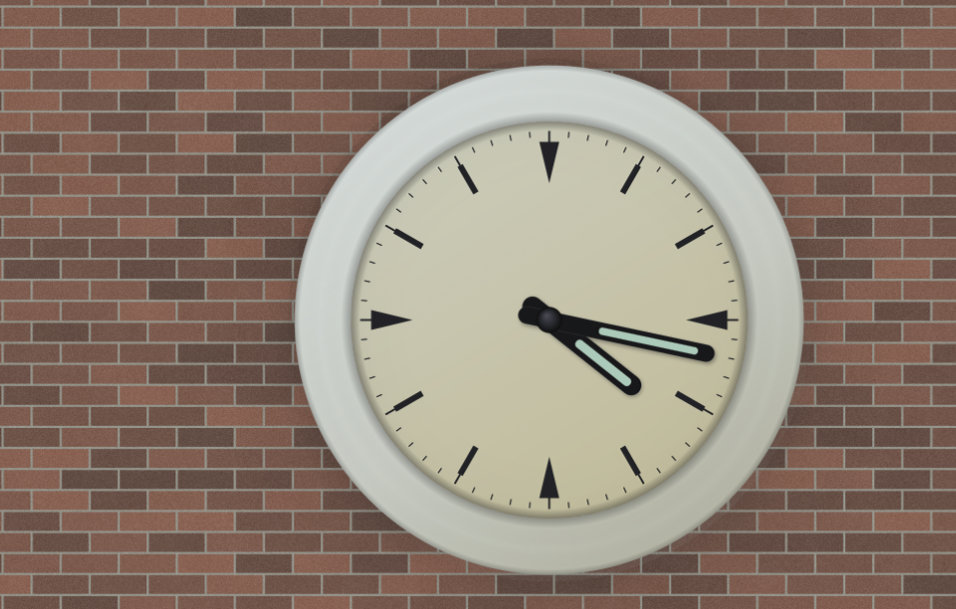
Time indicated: 4h17
